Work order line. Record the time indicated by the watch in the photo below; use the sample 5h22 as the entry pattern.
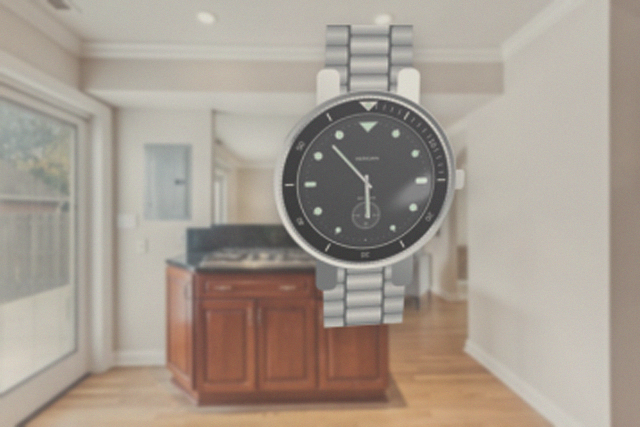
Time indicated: 5h53
